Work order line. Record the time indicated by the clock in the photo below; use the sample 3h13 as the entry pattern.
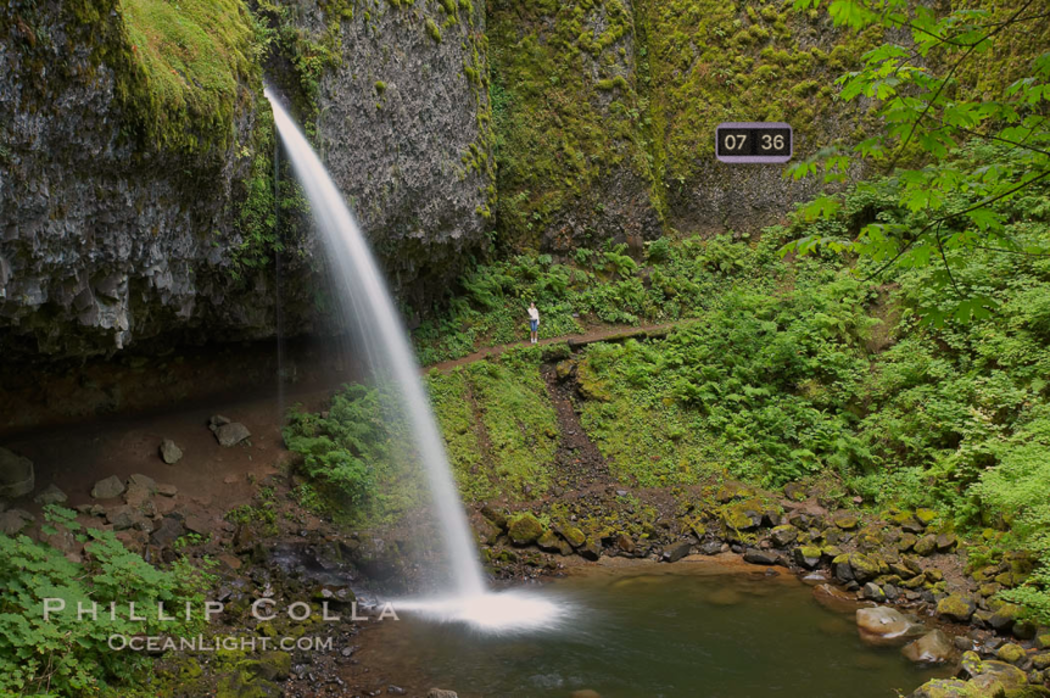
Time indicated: 7h36
